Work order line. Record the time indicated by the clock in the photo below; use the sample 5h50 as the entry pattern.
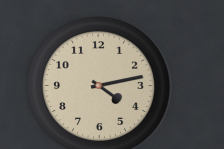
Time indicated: 4h13
